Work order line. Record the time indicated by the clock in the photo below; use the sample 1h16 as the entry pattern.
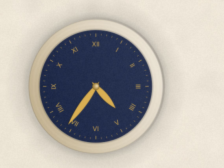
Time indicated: 4h36
